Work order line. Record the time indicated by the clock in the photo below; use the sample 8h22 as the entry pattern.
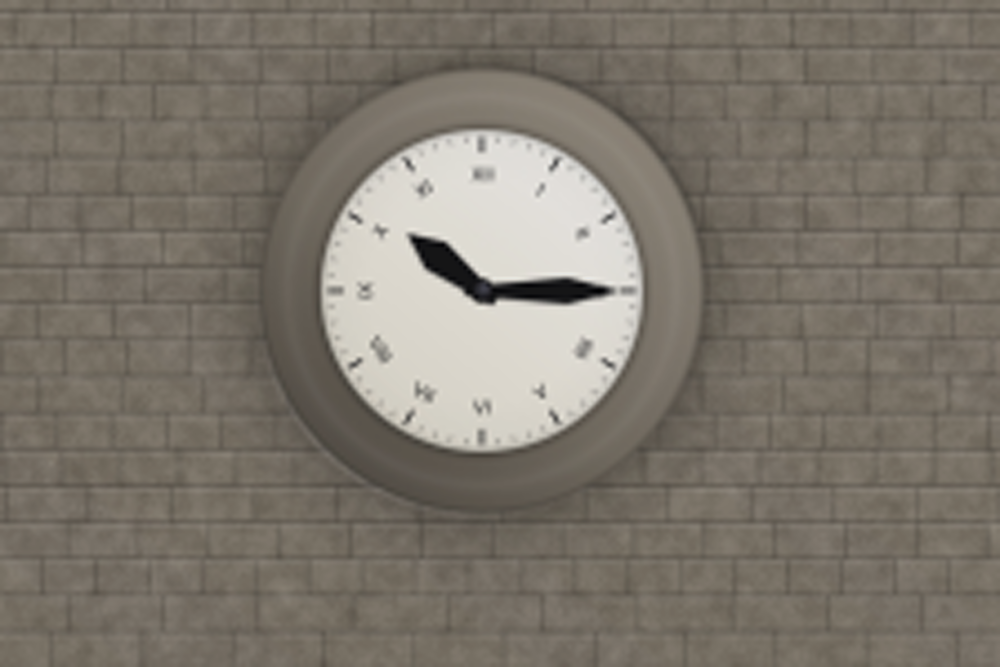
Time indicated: 10h15
